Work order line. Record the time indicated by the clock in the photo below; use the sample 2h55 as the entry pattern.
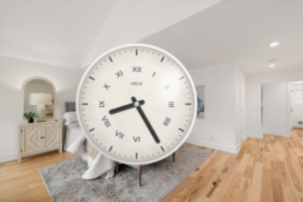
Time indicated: 8h25
